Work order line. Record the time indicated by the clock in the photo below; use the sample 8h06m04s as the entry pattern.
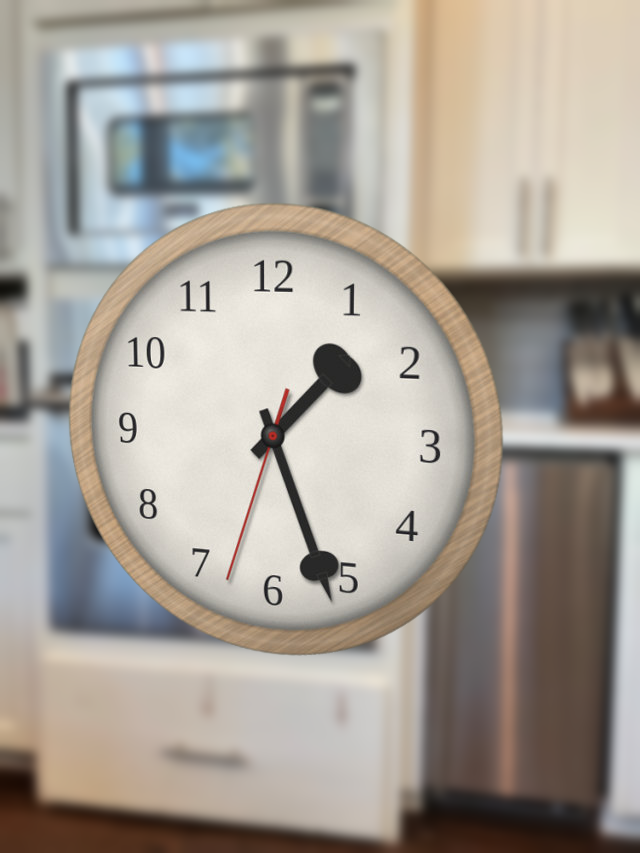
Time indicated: 1h26m33s
